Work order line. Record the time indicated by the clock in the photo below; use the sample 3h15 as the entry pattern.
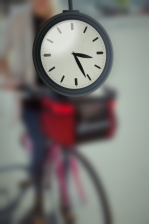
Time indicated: 3h26
